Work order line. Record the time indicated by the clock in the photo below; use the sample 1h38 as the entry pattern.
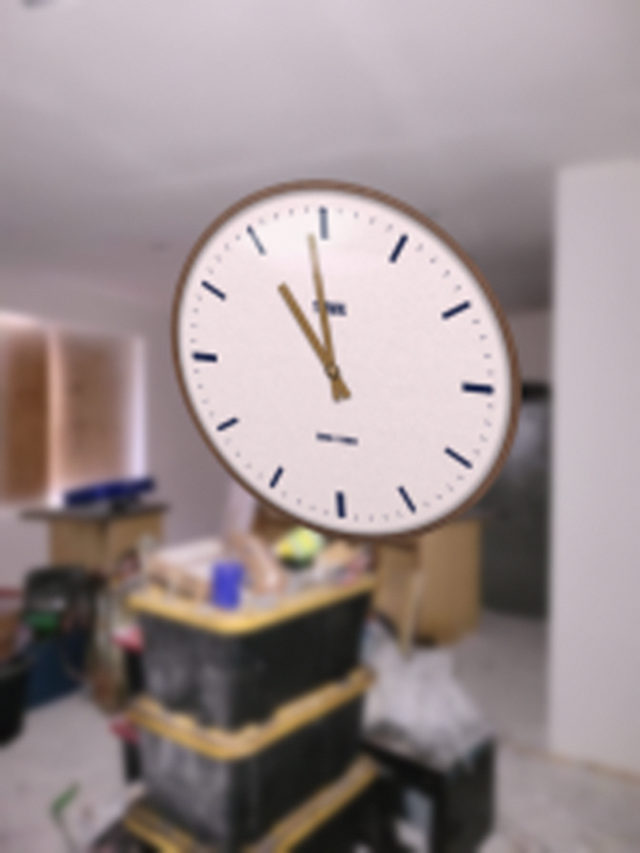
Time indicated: 10h59
